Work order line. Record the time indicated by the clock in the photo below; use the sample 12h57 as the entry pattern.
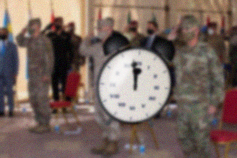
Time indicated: 11h58
